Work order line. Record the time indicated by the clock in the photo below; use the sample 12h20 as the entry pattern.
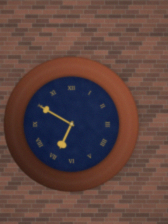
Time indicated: 6h50
